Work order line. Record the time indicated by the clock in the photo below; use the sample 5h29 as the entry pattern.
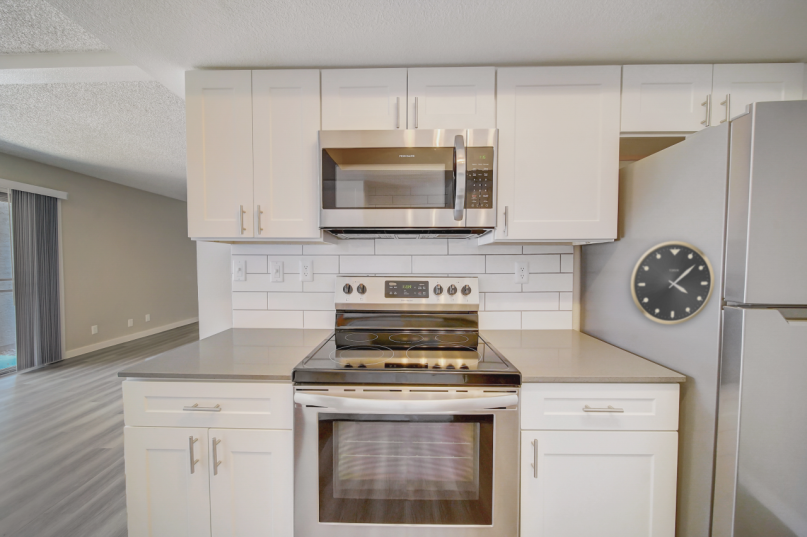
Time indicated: 4h08
